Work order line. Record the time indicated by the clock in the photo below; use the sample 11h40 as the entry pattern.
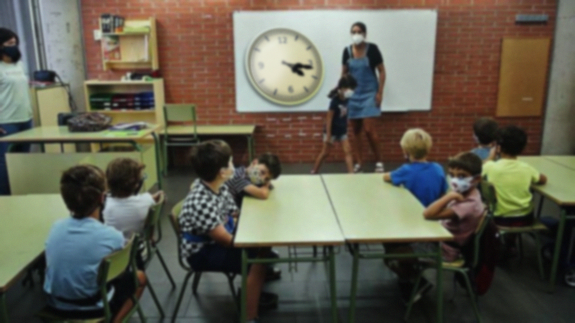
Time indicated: 4h17
